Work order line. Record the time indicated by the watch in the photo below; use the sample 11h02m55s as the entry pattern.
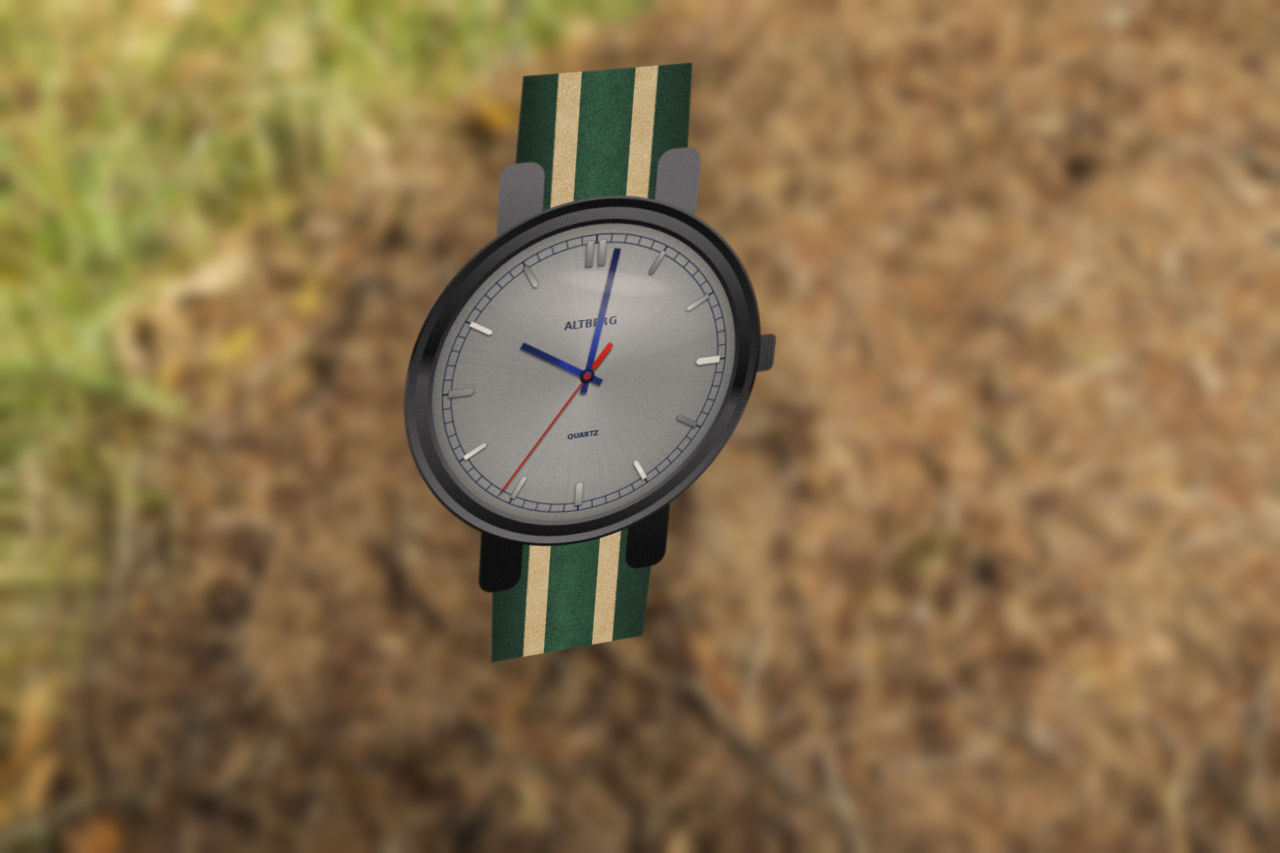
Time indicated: 10h01m36s
